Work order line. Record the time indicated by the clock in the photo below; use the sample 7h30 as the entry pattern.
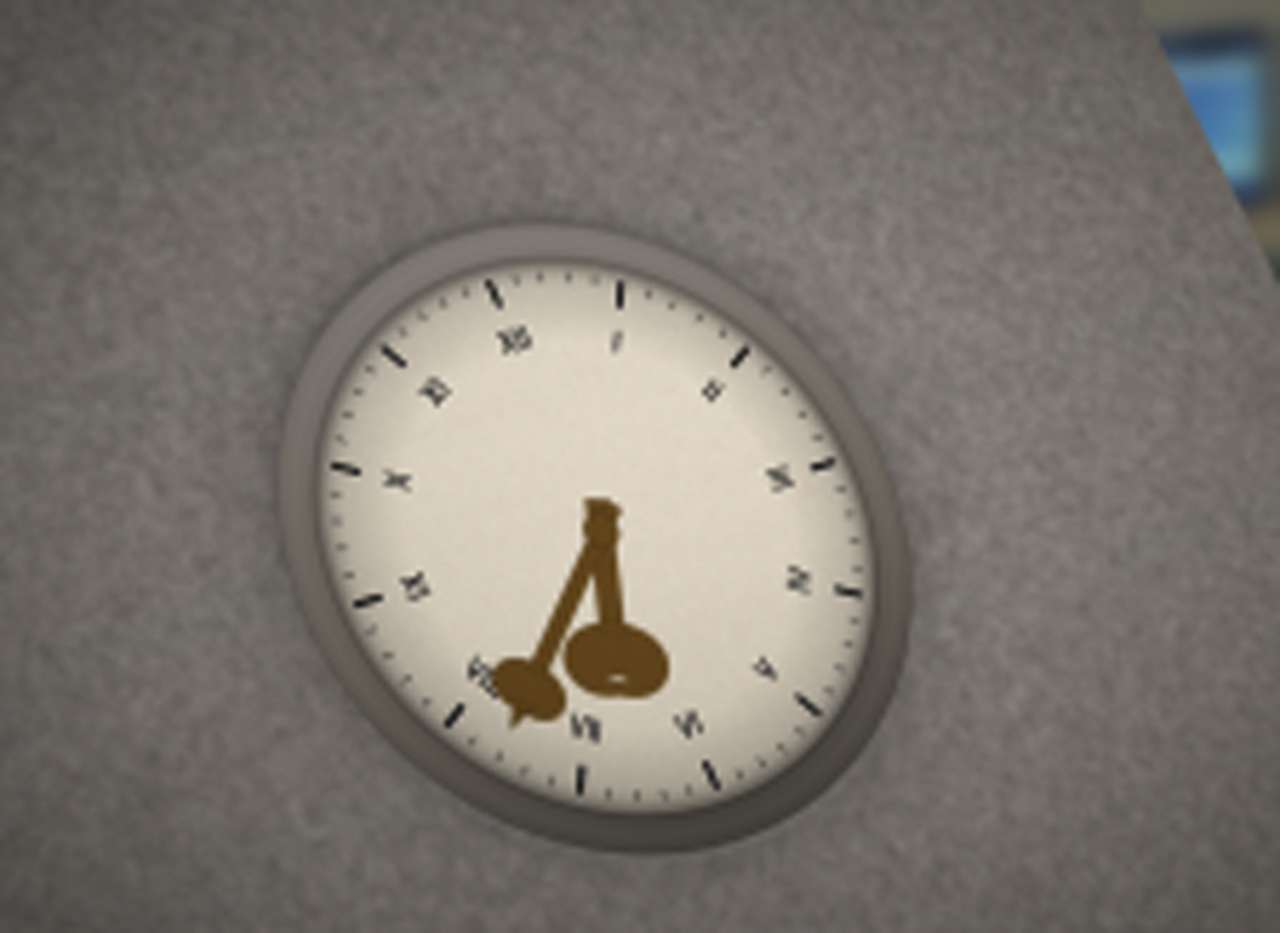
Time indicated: 6h38
